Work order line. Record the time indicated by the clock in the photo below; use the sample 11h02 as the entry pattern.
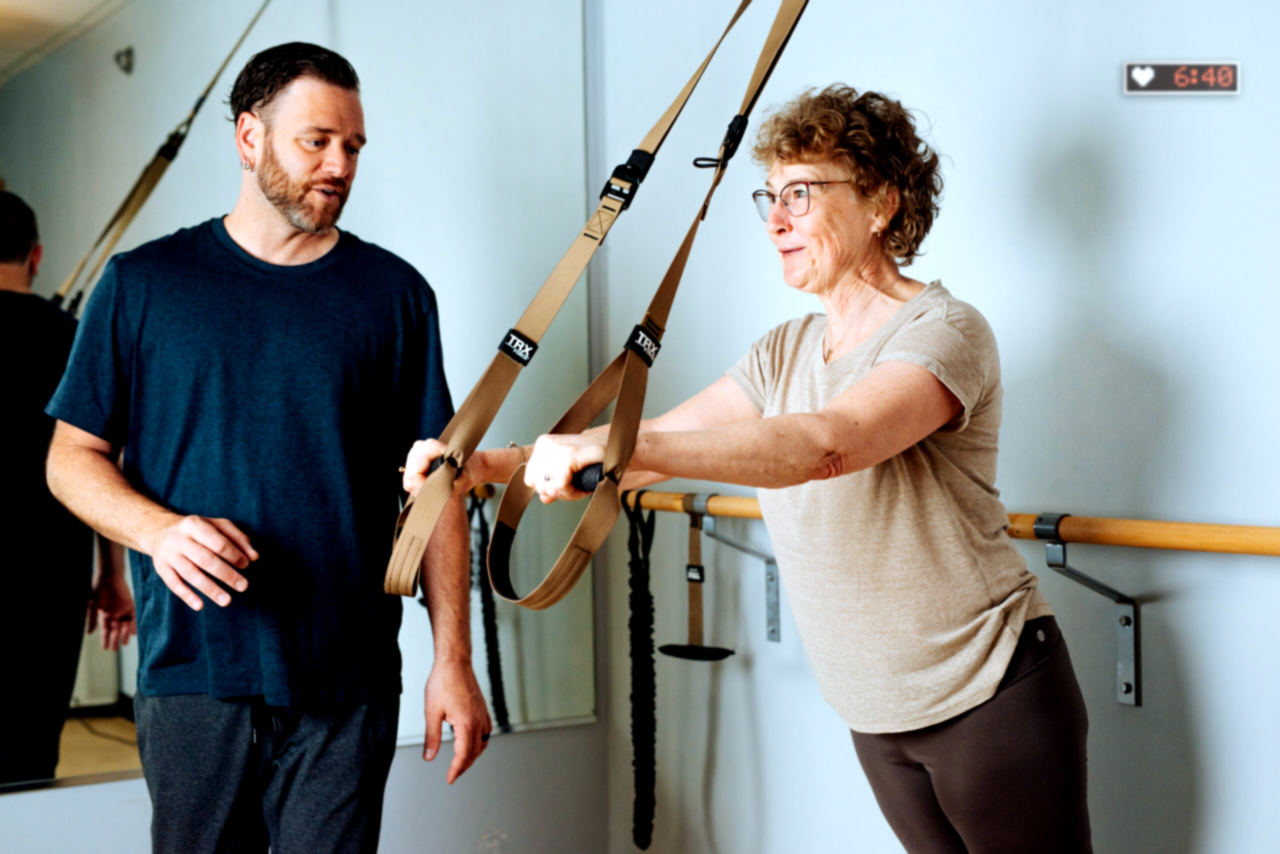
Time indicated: 6h40
